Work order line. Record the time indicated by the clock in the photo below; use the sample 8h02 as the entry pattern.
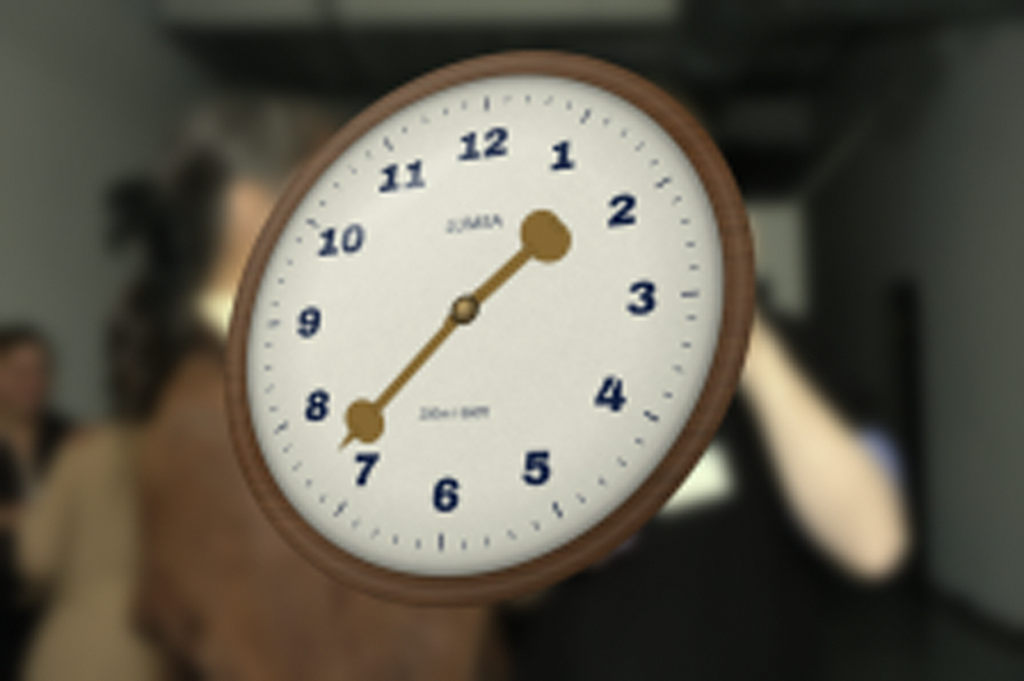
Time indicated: 1h37
